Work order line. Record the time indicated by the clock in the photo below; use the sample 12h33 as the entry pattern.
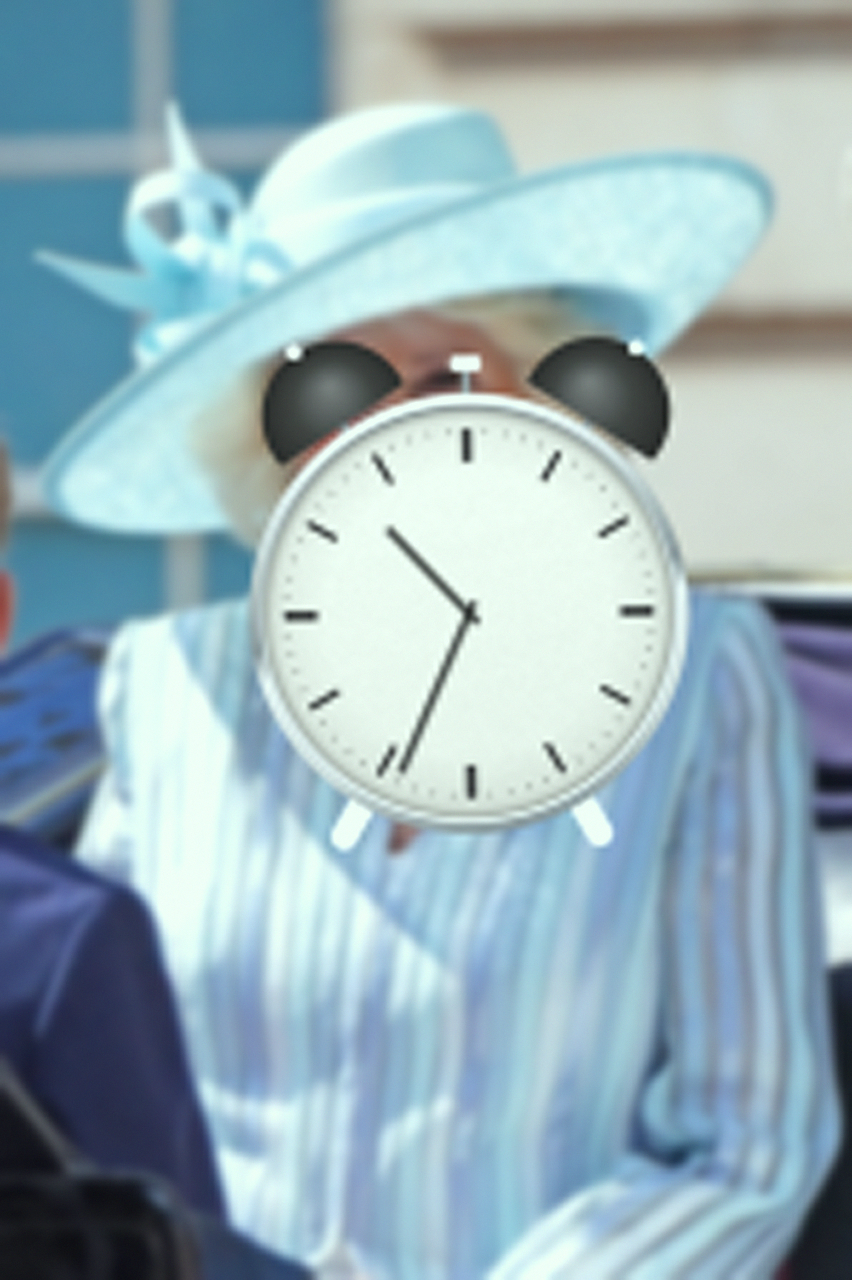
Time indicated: 10h34
